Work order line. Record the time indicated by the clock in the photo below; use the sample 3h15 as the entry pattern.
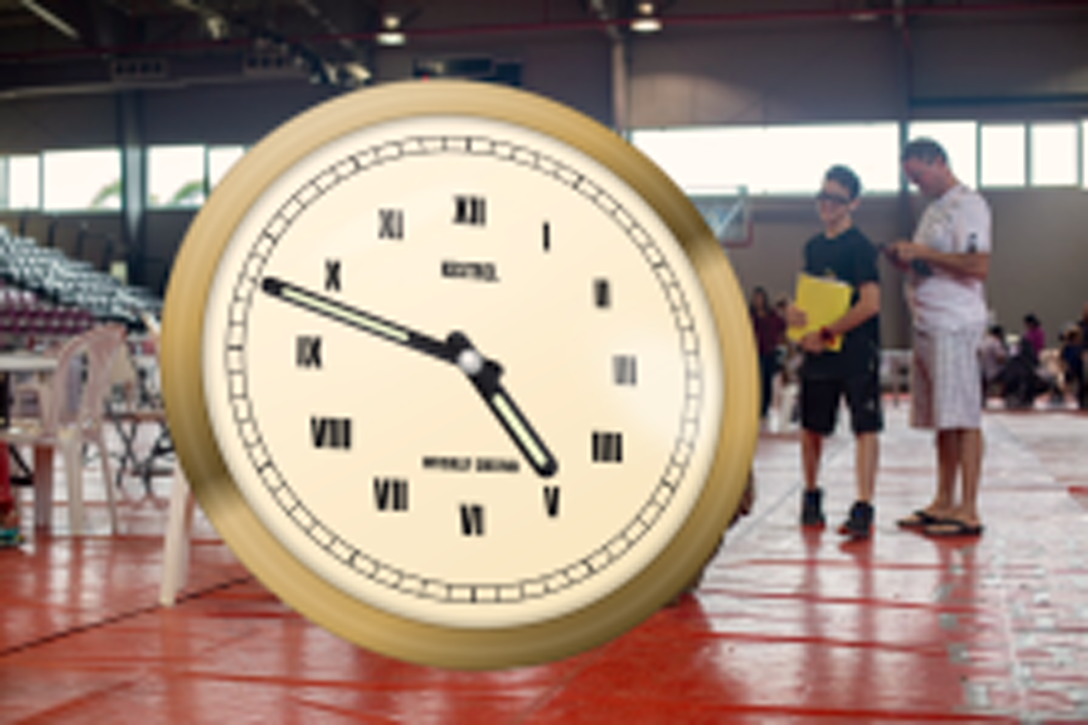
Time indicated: 4h48
